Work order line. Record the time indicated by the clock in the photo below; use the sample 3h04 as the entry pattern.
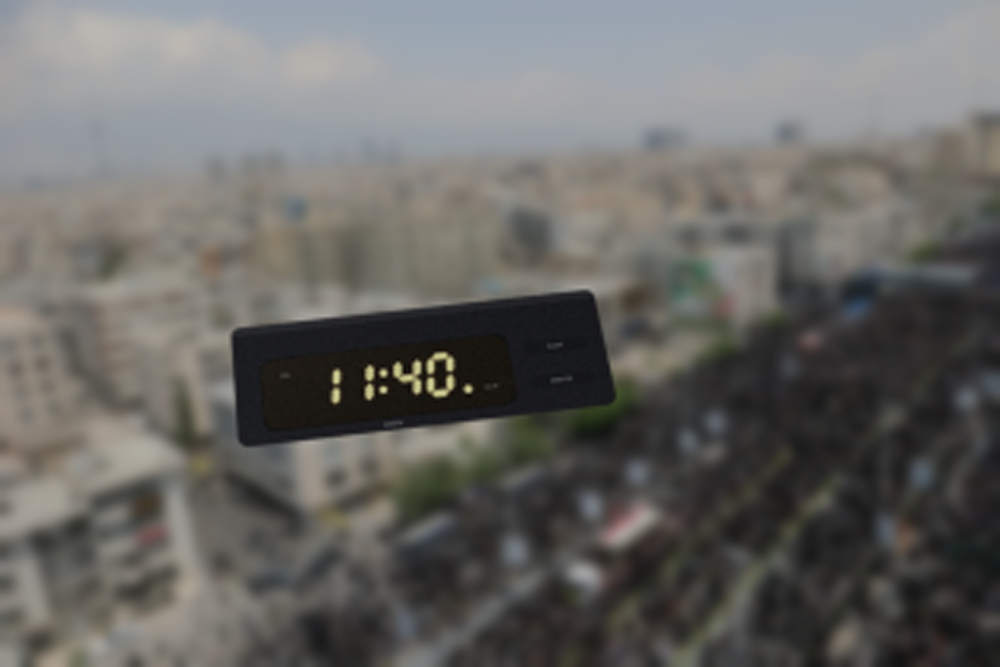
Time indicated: 11h40
